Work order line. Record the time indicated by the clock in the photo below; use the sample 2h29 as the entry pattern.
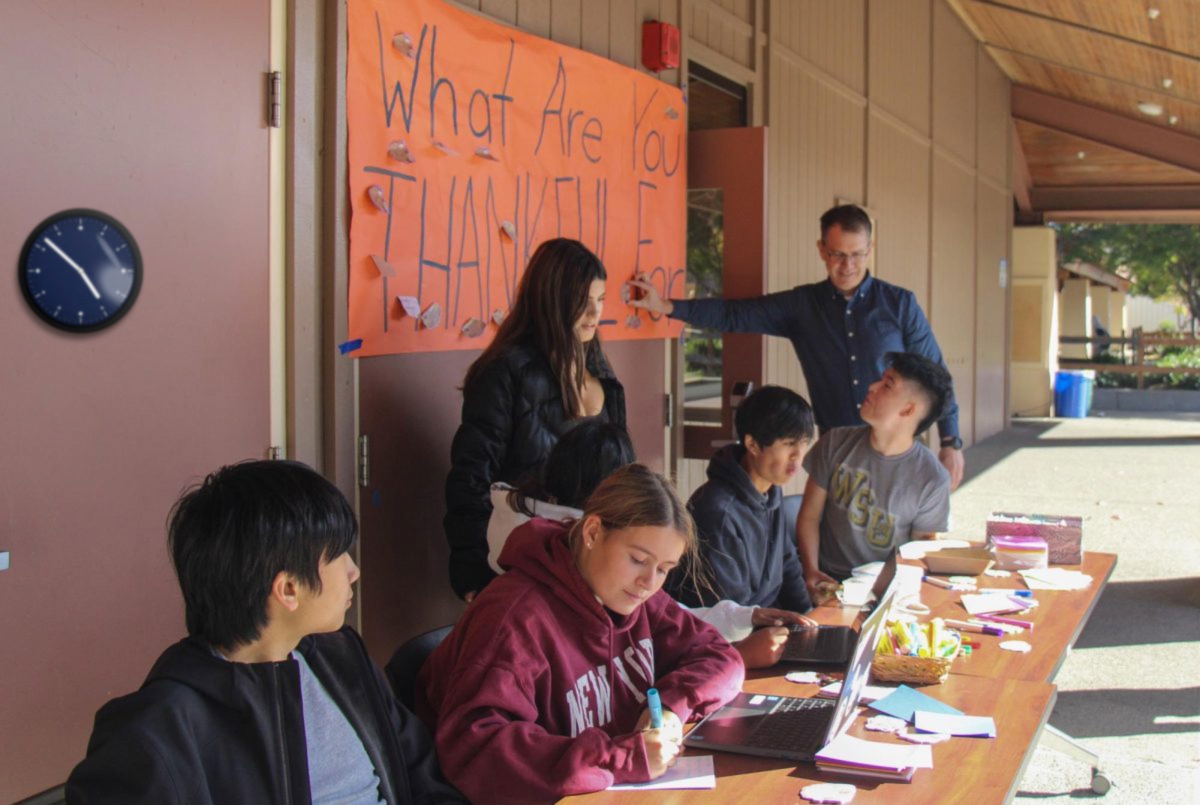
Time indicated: 4h52
